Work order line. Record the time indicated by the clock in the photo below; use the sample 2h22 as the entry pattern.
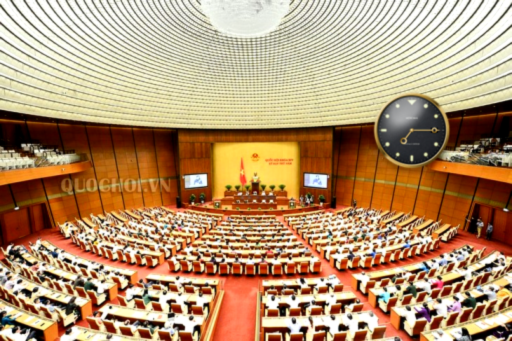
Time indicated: 7h15
